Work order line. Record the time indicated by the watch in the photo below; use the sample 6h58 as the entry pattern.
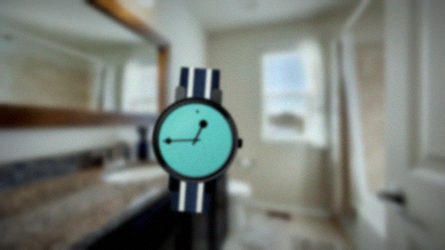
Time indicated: 12h44
